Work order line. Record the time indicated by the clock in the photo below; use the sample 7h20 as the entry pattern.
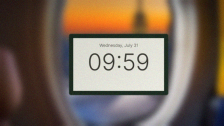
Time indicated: 9h59
